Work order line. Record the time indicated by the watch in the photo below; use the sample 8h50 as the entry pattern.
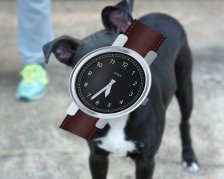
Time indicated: 5h33
